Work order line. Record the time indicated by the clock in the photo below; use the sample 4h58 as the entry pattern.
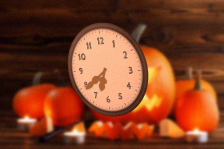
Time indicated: 6h39
